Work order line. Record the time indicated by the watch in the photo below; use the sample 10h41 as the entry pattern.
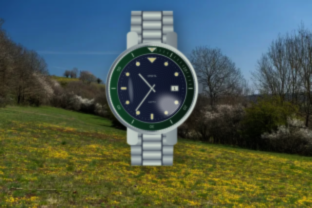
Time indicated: 10h36
